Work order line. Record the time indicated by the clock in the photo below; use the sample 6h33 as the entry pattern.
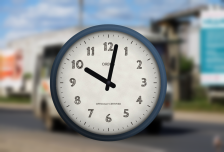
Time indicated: 10h02
